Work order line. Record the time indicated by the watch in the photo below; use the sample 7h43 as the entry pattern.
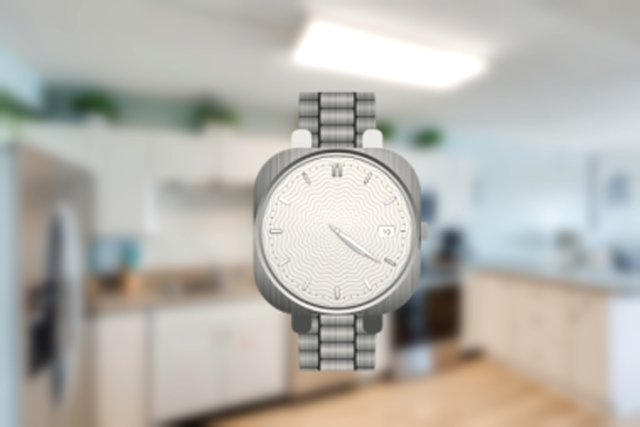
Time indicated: 4h21
